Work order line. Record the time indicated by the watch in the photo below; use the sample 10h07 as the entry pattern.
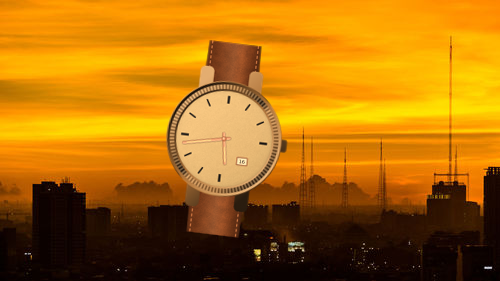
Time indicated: 5h43
